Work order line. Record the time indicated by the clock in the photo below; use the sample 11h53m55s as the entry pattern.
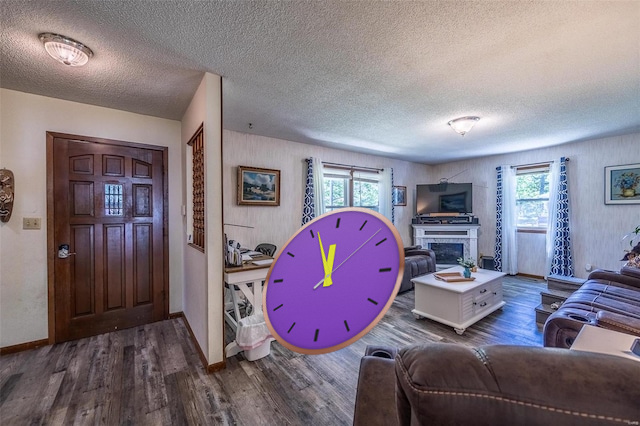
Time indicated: 11h56m08s
